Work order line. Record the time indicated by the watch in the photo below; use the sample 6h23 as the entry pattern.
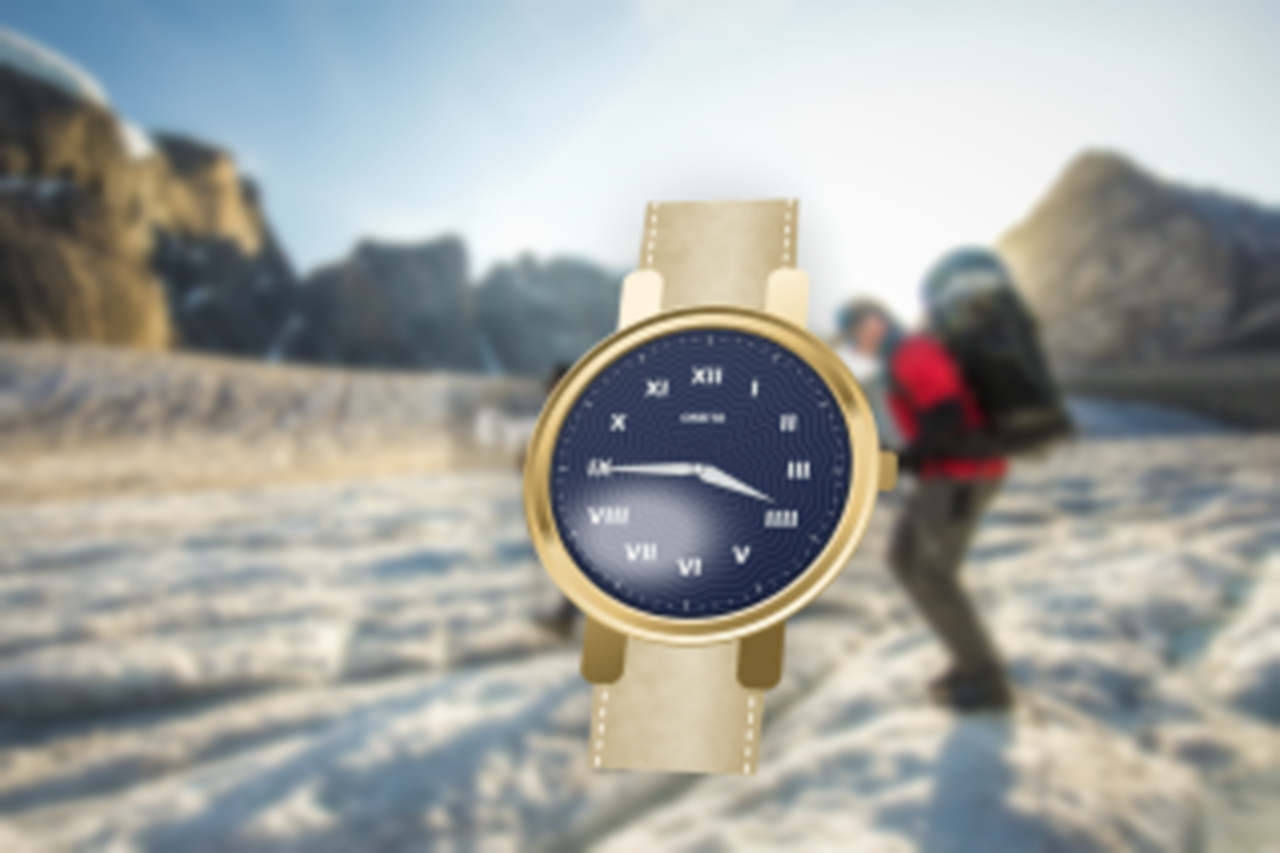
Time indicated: 3h45
